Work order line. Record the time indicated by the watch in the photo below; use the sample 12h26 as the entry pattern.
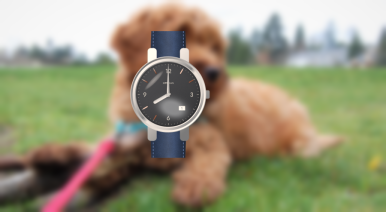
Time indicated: 8h00
